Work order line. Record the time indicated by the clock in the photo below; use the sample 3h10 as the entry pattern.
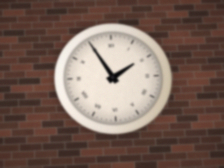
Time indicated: 1h55
